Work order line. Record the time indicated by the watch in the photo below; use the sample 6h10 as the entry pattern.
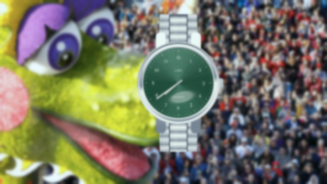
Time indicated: 7h39
